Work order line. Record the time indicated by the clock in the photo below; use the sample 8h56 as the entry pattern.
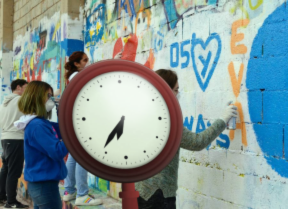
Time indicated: 6h36
